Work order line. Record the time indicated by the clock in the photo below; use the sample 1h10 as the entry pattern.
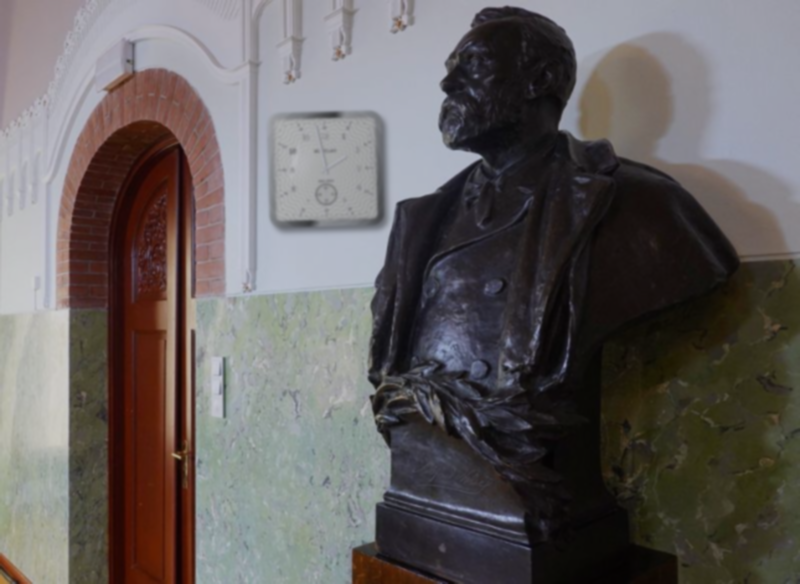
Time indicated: 1h58
